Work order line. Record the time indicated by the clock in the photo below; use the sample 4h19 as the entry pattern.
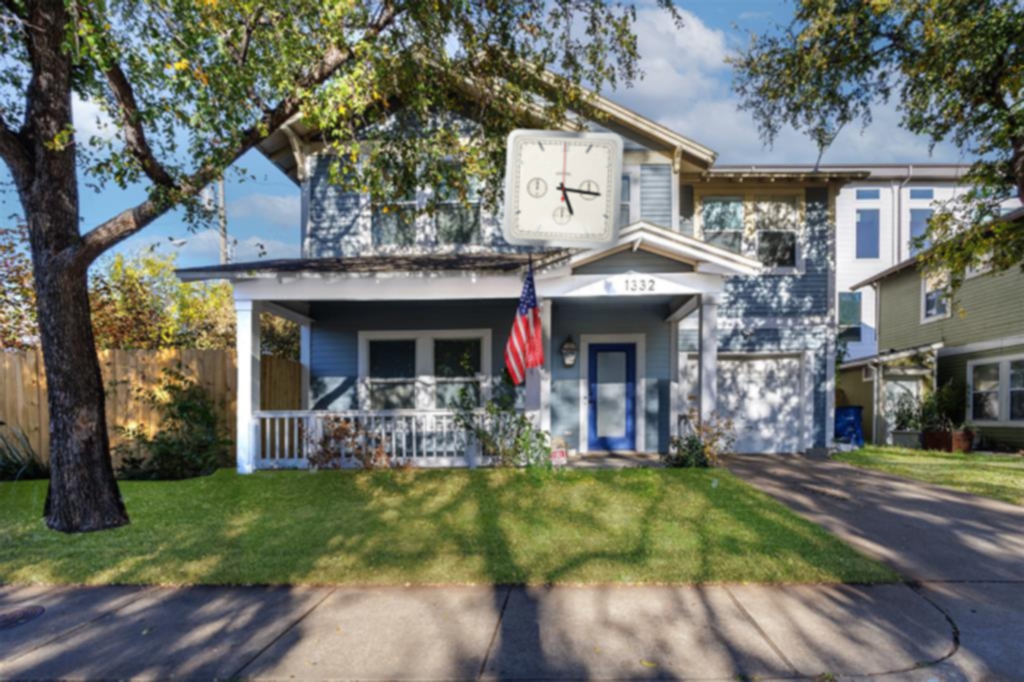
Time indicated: 5h16
